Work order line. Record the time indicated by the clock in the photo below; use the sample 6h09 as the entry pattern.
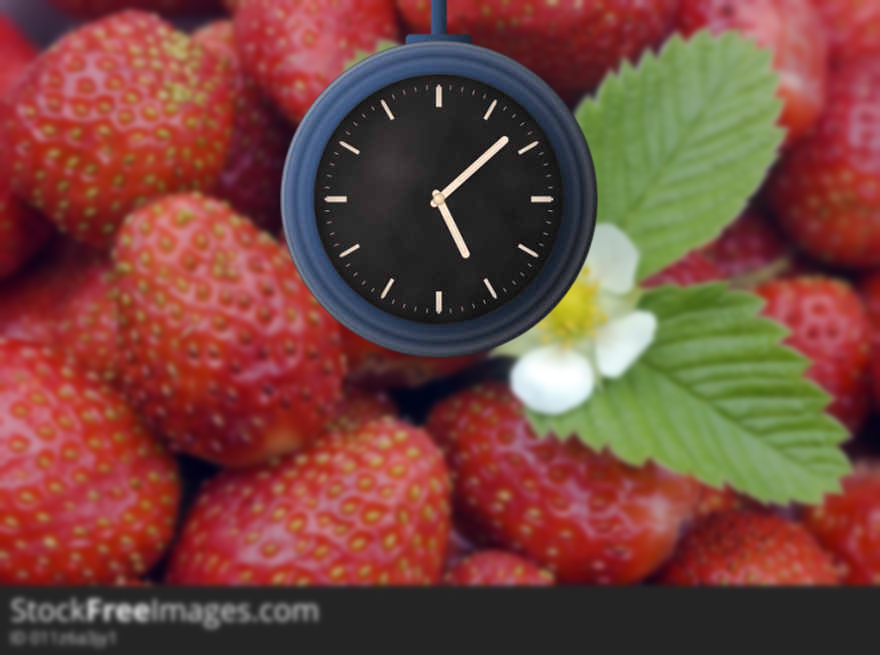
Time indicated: 5h08
